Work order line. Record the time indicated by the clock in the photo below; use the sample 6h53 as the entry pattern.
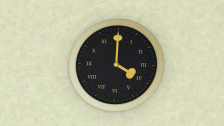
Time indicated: 4h00
